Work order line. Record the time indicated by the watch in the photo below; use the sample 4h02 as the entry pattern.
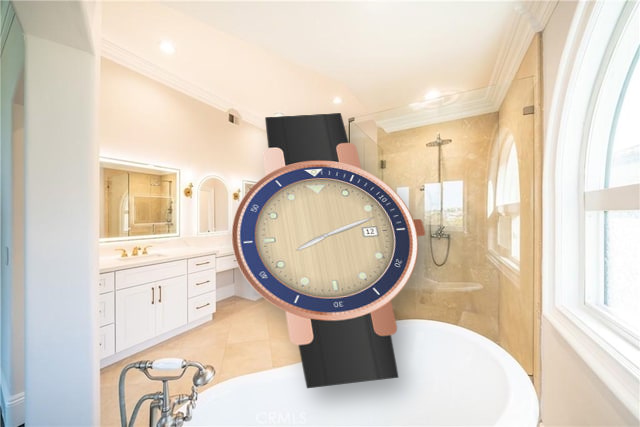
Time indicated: 8h12
